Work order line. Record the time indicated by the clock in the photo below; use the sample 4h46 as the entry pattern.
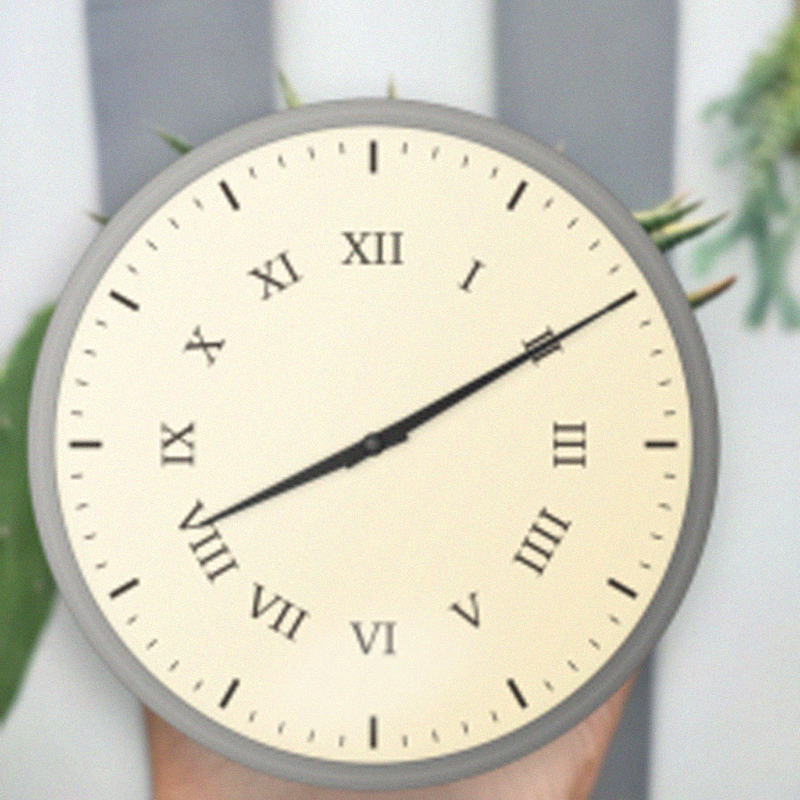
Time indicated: 8h10
